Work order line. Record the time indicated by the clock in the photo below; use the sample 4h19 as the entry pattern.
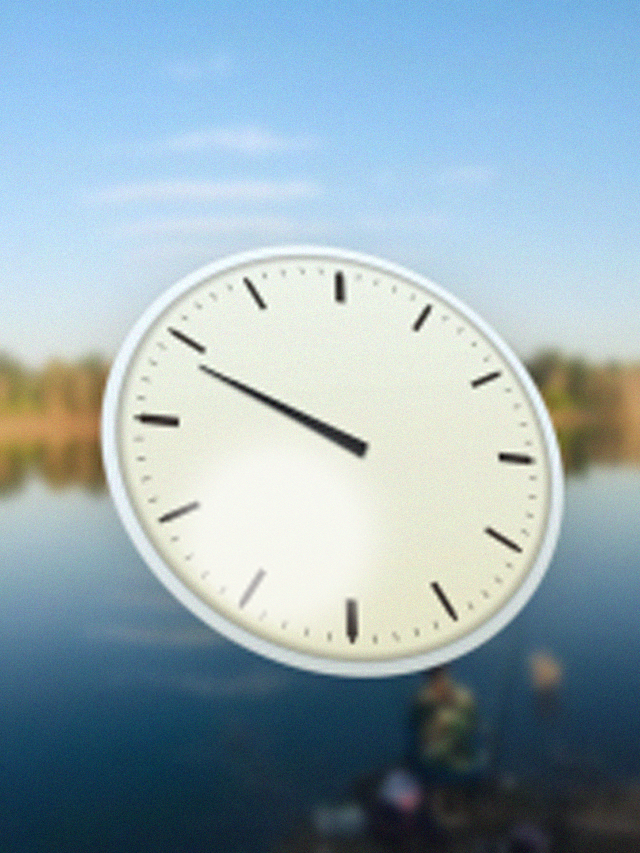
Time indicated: 9h49
